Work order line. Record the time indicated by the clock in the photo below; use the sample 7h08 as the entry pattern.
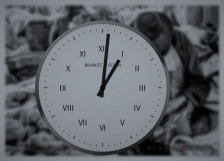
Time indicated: 1h01
